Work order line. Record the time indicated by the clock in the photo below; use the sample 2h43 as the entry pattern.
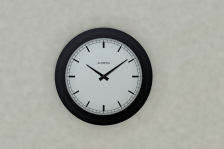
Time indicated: 10h09
